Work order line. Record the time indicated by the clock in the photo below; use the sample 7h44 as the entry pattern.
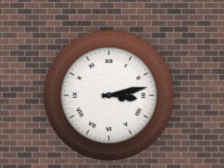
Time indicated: 3h13
